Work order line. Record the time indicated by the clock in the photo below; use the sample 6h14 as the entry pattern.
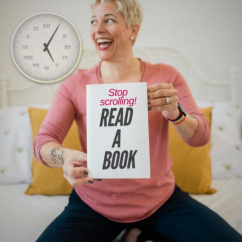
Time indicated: 5h05
